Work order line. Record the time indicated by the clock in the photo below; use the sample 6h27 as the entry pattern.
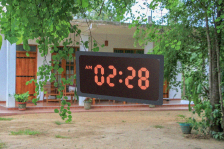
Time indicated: 2h28
